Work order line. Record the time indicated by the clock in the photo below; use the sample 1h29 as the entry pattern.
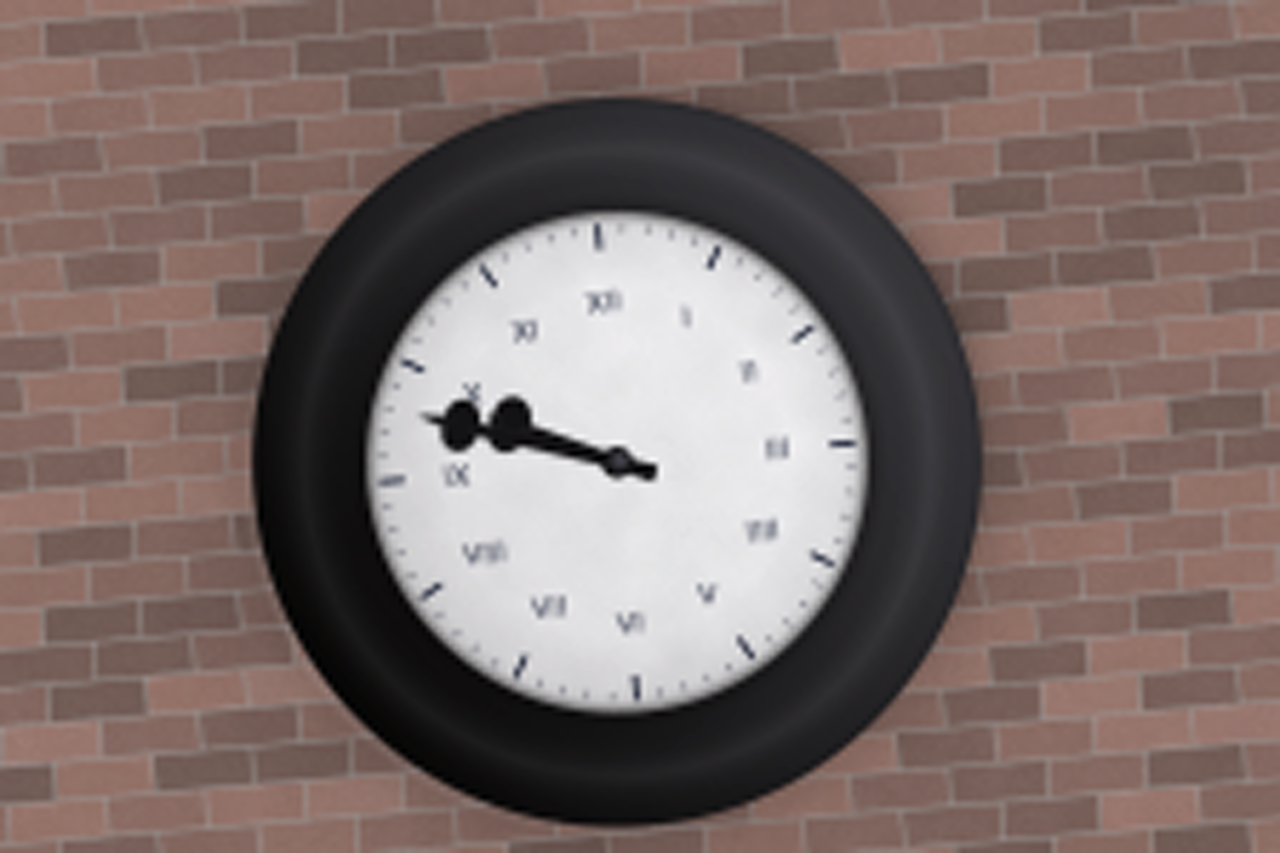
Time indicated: 9h48
